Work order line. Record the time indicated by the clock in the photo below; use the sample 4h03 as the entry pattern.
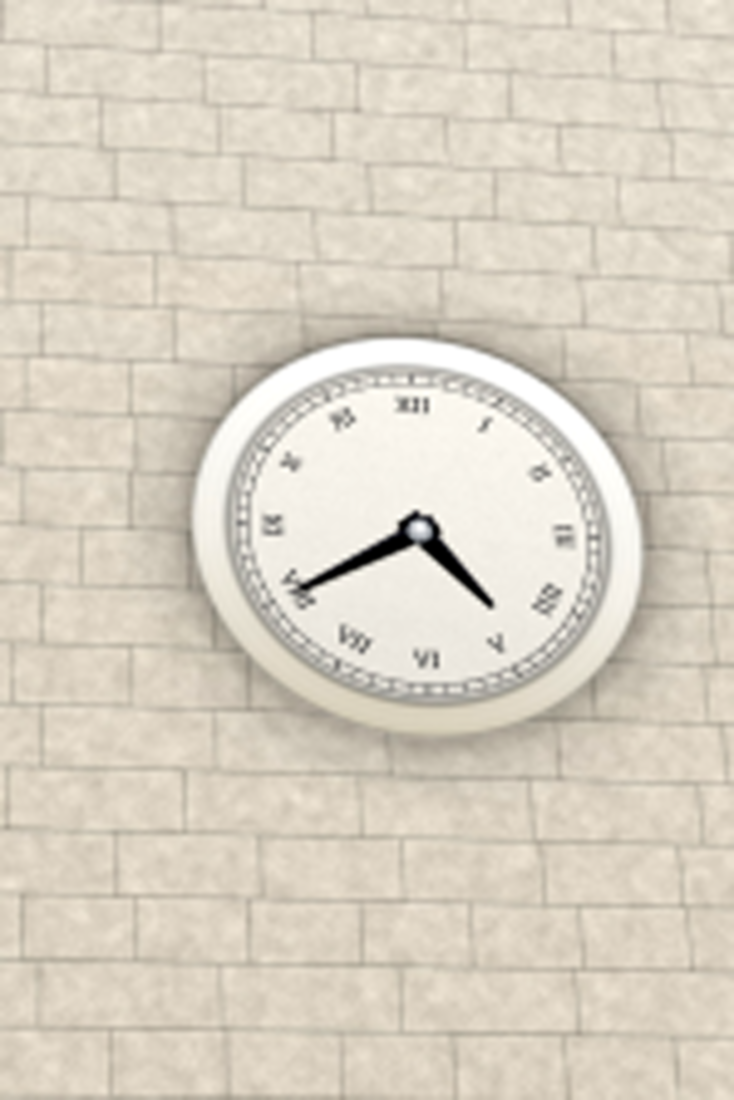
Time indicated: 4h40
